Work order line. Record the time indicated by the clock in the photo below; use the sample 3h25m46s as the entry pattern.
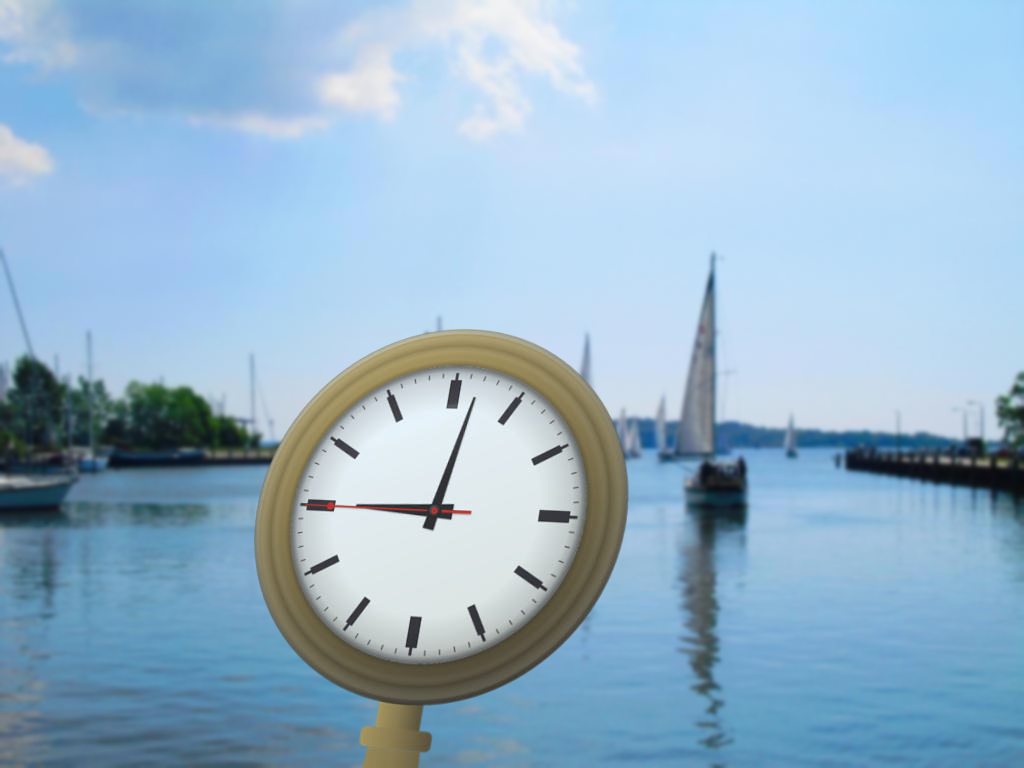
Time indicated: 9h01m45s
